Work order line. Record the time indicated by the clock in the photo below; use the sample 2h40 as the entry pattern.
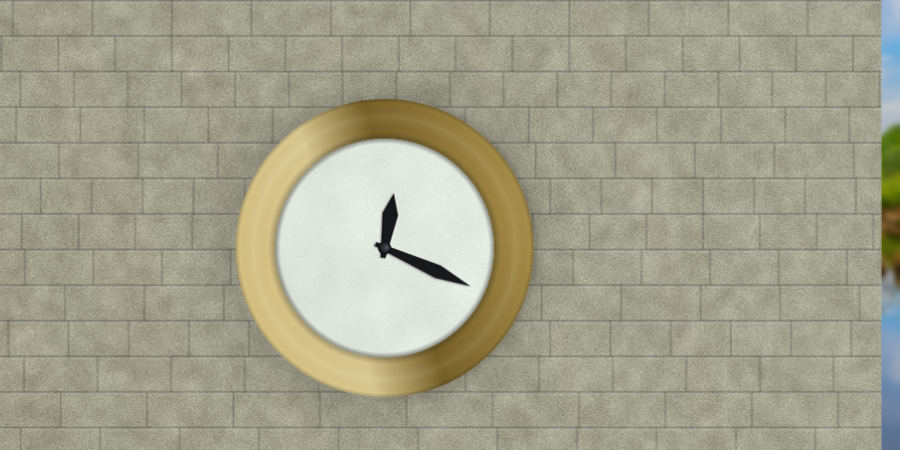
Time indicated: 12h19
